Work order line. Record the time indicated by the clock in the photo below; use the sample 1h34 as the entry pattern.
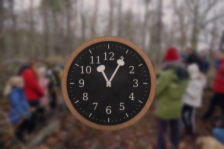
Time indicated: 11h05
